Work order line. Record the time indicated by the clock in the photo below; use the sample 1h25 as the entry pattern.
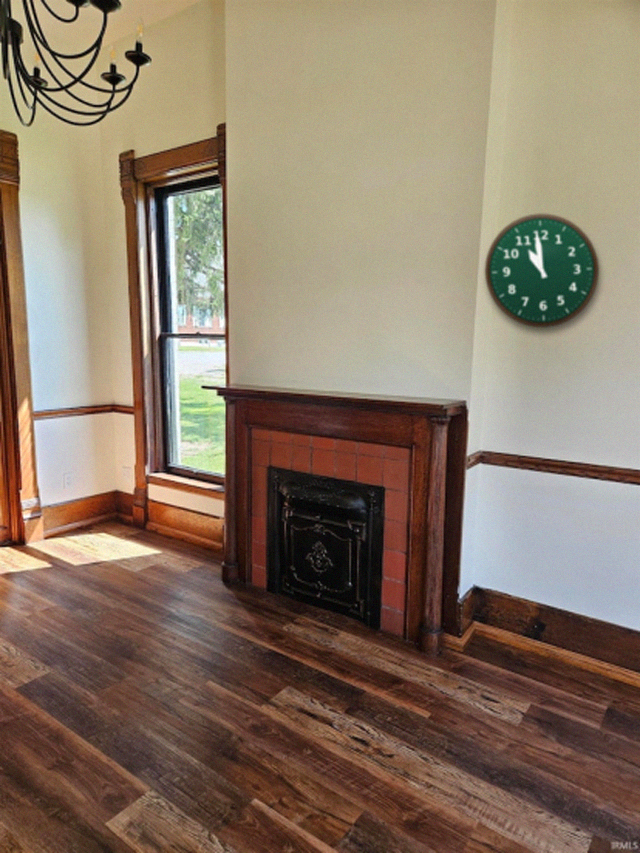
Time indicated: 10h59
